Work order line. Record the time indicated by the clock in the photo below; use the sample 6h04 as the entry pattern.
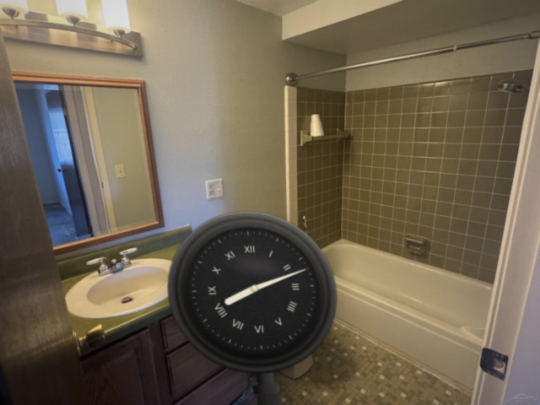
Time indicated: 8h12
